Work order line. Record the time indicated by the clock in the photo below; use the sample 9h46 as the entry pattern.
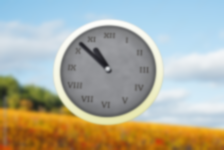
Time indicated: 10h52
